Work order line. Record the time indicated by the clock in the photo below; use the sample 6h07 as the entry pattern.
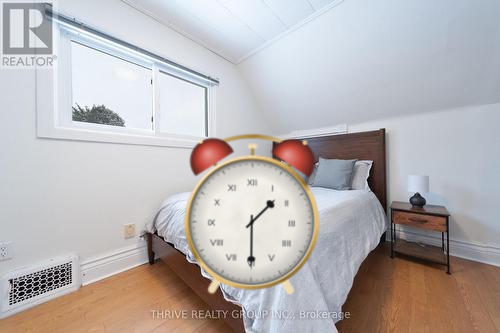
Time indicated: 1h30
